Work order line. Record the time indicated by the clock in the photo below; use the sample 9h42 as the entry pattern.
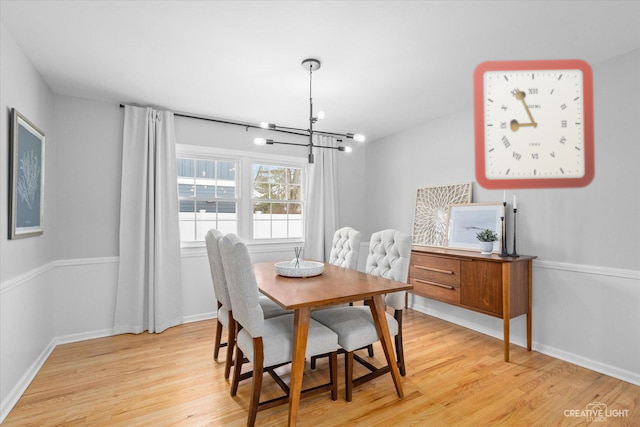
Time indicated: 8h56
